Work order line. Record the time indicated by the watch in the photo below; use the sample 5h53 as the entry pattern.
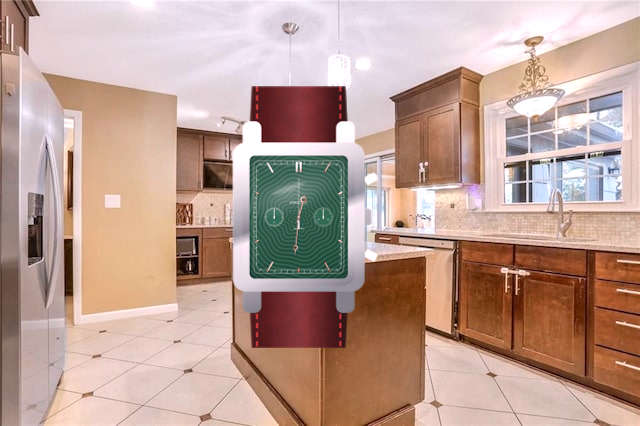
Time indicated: 12h31
